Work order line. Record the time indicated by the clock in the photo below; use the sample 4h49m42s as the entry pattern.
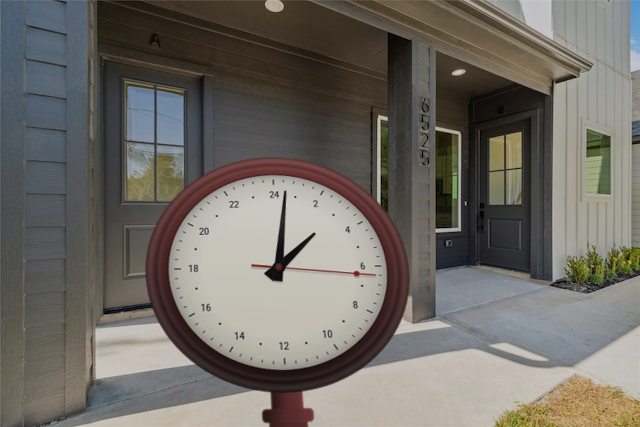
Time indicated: 3h01m16s
